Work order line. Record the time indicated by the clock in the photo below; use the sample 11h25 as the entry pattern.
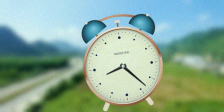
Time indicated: 8h23
